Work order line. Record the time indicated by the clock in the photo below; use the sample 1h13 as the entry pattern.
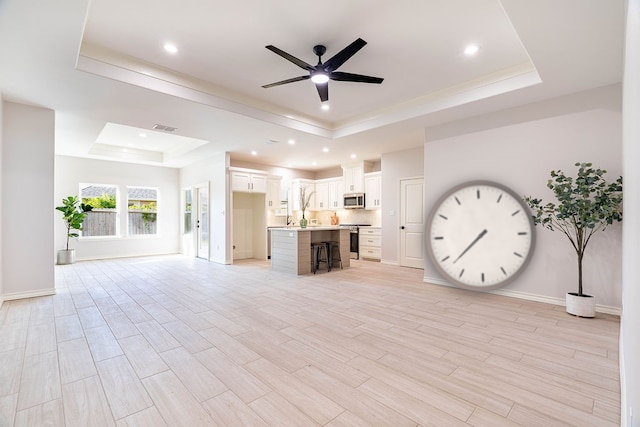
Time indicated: 7h38
